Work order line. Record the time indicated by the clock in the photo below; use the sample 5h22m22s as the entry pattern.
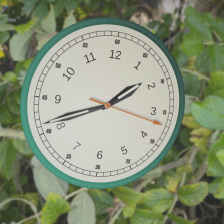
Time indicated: 1h41m17s
